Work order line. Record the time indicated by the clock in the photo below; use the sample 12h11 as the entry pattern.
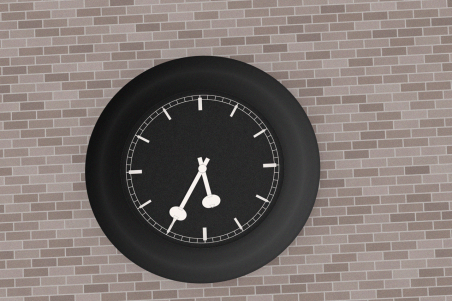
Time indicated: 5h35
